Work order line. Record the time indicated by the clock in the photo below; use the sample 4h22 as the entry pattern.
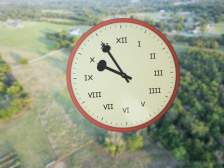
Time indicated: 9h55
